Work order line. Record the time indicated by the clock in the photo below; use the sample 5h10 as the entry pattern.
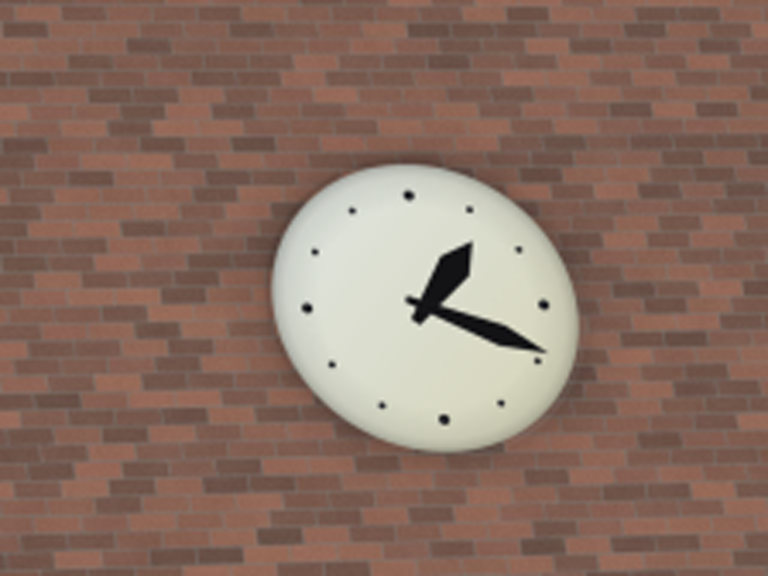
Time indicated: 1h19
